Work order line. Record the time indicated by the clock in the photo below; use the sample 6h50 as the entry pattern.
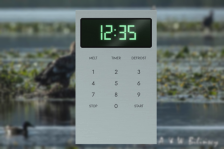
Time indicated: 12h35
